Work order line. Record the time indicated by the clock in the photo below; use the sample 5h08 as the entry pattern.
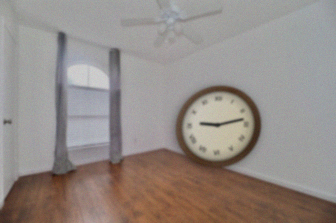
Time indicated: 9h13
